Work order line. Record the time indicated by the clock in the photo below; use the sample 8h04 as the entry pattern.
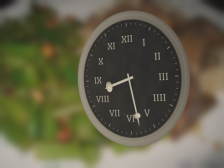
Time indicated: 8h28
